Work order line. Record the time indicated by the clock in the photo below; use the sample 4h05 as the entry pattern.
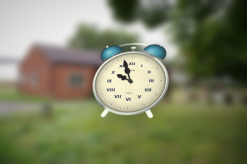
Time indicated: 9h57
